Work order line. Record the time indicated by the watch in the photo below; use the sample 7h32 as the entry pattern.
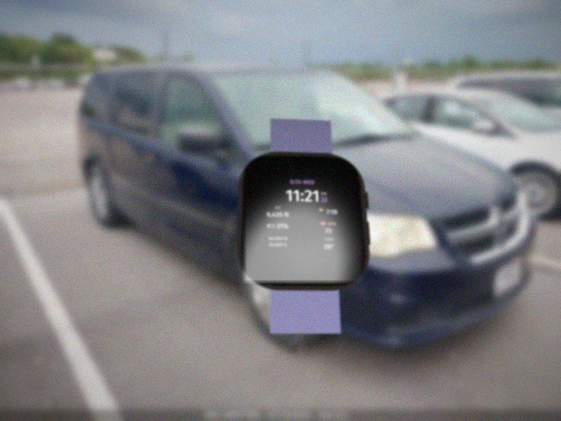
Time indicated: 11h21
